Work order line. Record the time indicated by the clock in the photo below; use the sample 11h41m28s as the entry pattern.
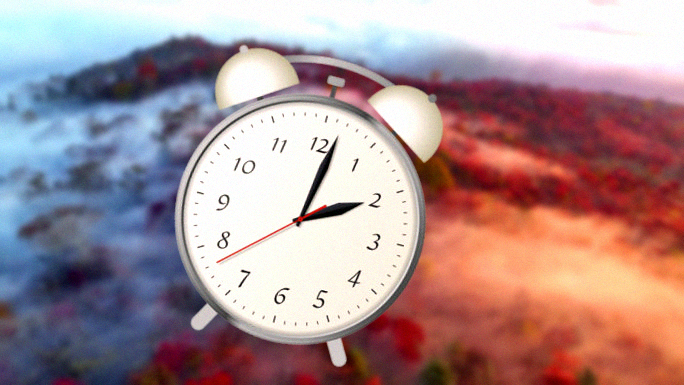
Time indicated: 2h01m38s
